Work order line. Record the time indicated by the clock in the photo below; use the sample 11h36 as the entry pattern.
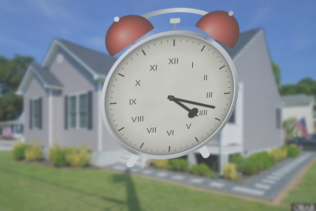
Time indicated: 4h18
